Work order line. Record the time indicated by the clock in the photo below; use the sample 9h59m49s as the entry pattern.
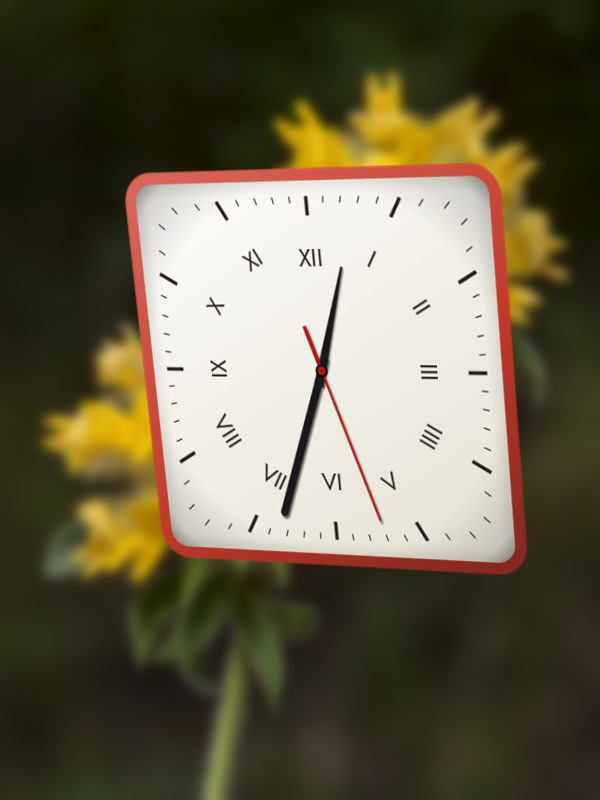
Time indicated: 12h33m27s
